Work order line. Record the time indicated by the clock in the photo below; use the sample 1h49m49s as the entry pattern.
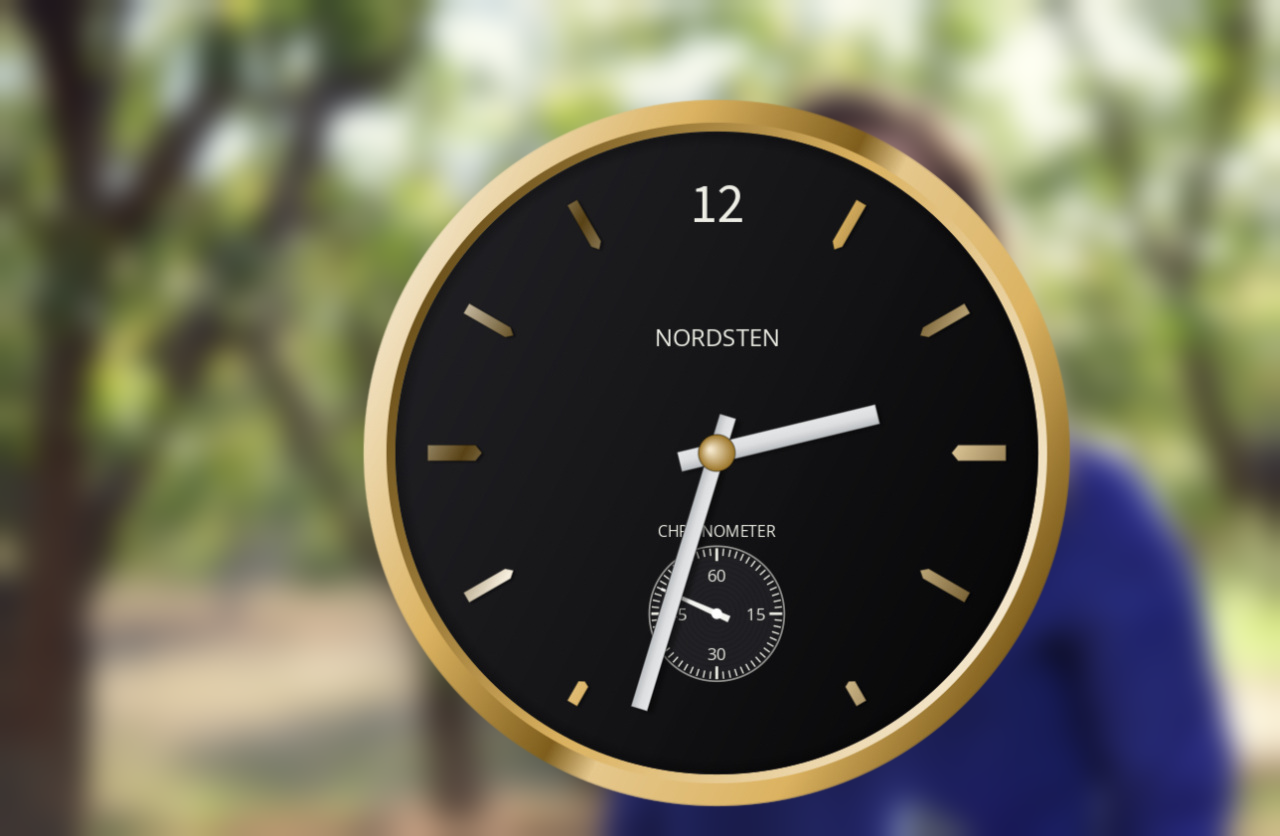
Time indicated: 2h32m49s
